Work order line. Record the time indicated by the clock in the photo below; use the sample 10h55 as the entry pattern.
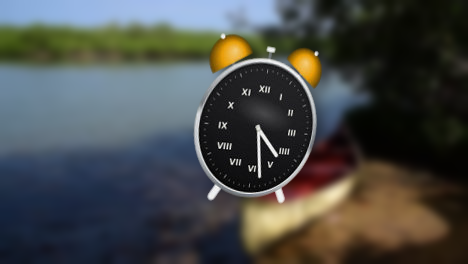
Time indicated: 4h28
